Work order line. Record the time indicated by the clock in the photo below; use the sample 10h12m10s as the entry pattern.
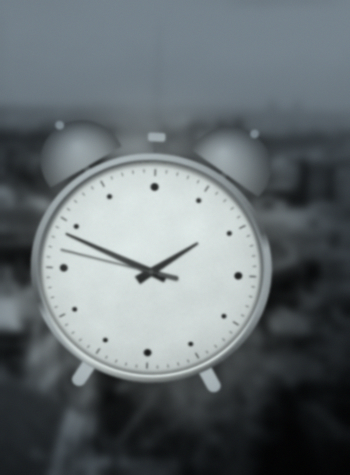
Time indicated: 1h48m47s
